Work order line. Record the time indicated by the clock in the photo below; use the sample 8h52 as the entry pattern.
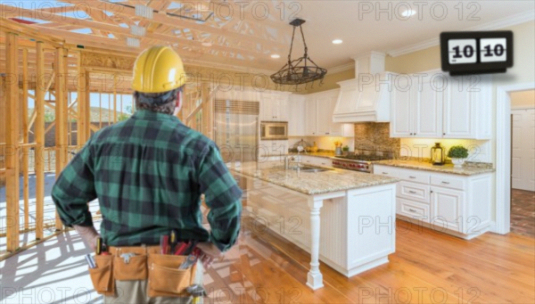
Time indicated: 10h10
